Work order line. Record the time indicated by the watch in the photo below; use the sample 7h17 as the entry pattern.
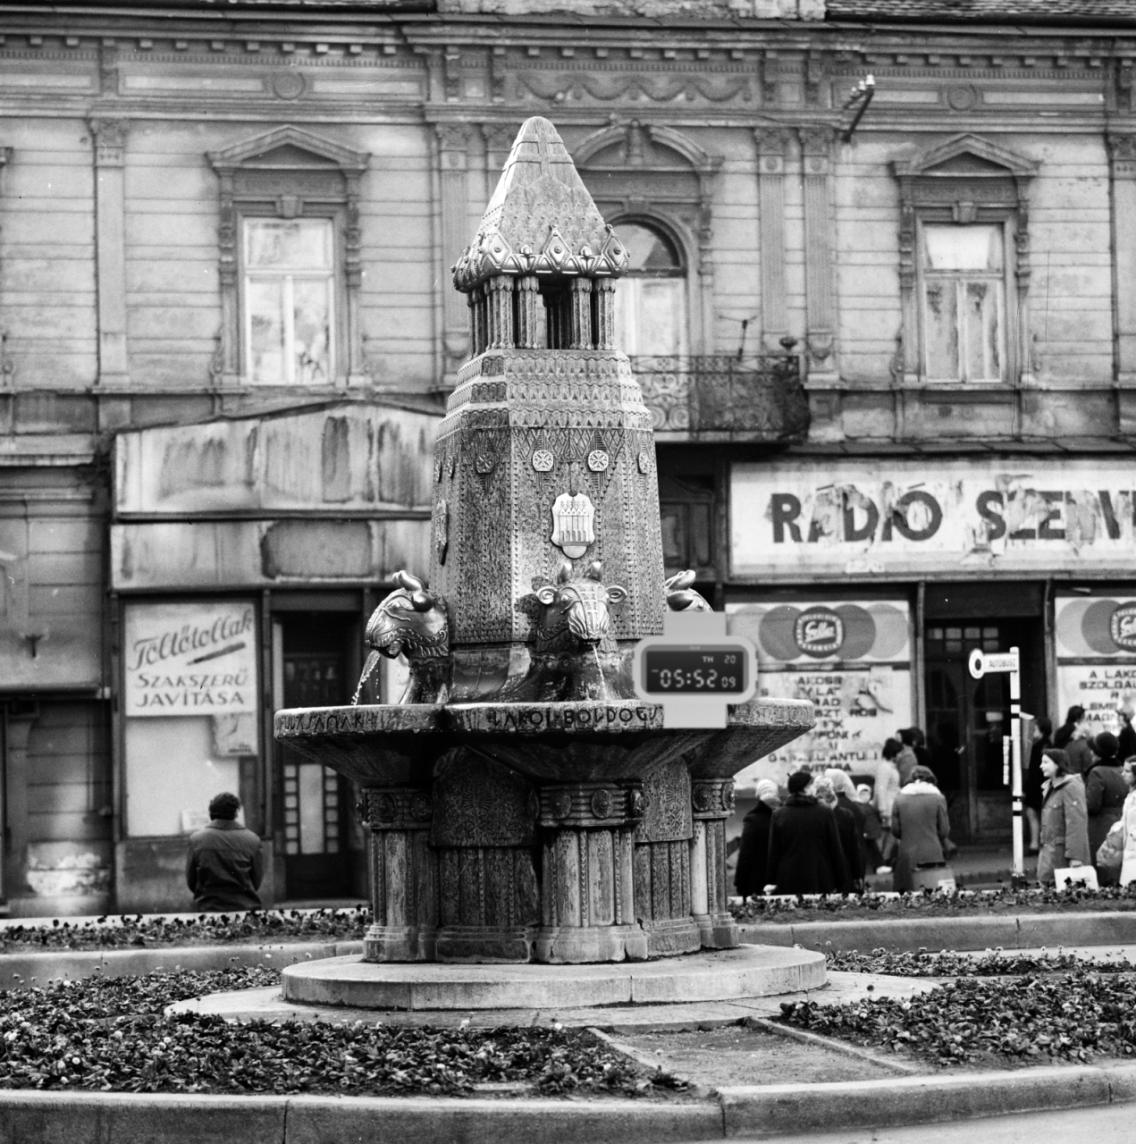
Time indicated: 5h52
